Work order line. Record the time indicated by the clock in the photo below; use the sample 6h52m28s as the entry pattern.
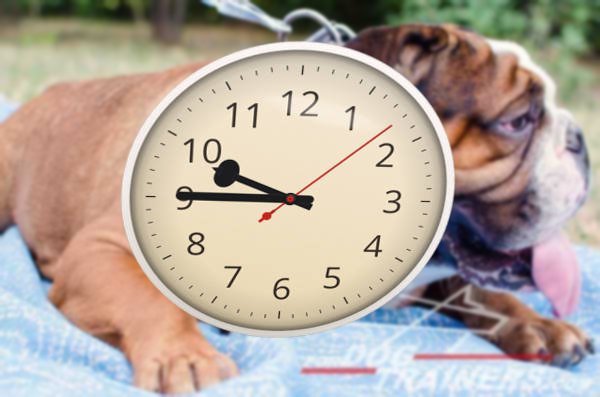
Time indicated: 9h45m08s
